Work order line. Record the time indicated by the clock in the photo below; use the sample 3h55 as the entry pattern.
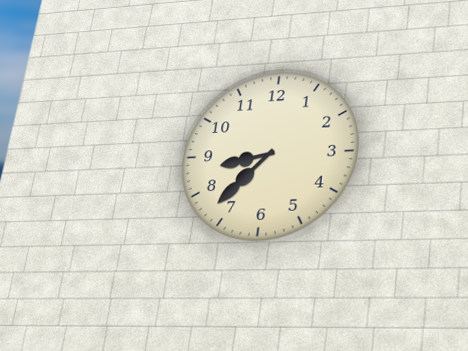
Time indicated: 8h37
